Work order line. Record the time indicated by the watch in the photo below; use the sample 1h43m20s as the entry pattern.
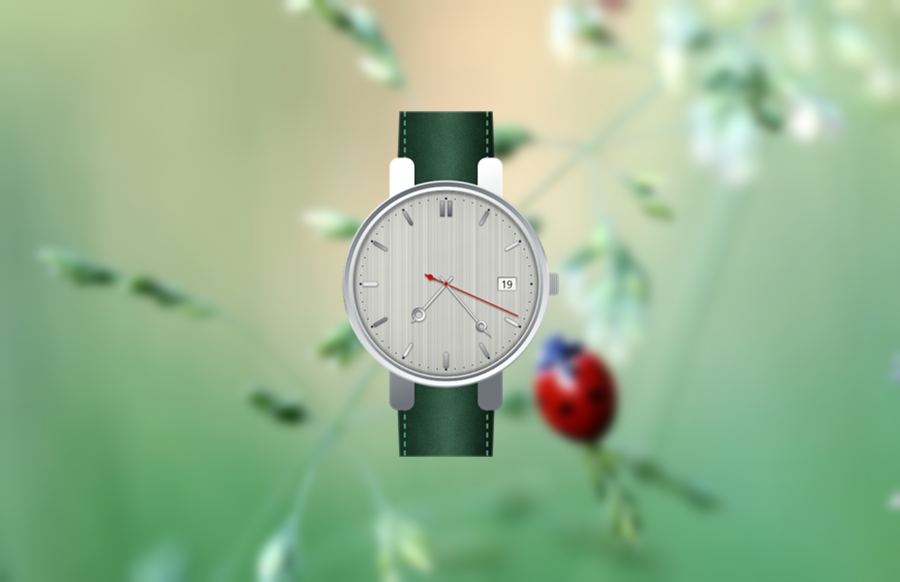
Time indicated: 7h23m19s
